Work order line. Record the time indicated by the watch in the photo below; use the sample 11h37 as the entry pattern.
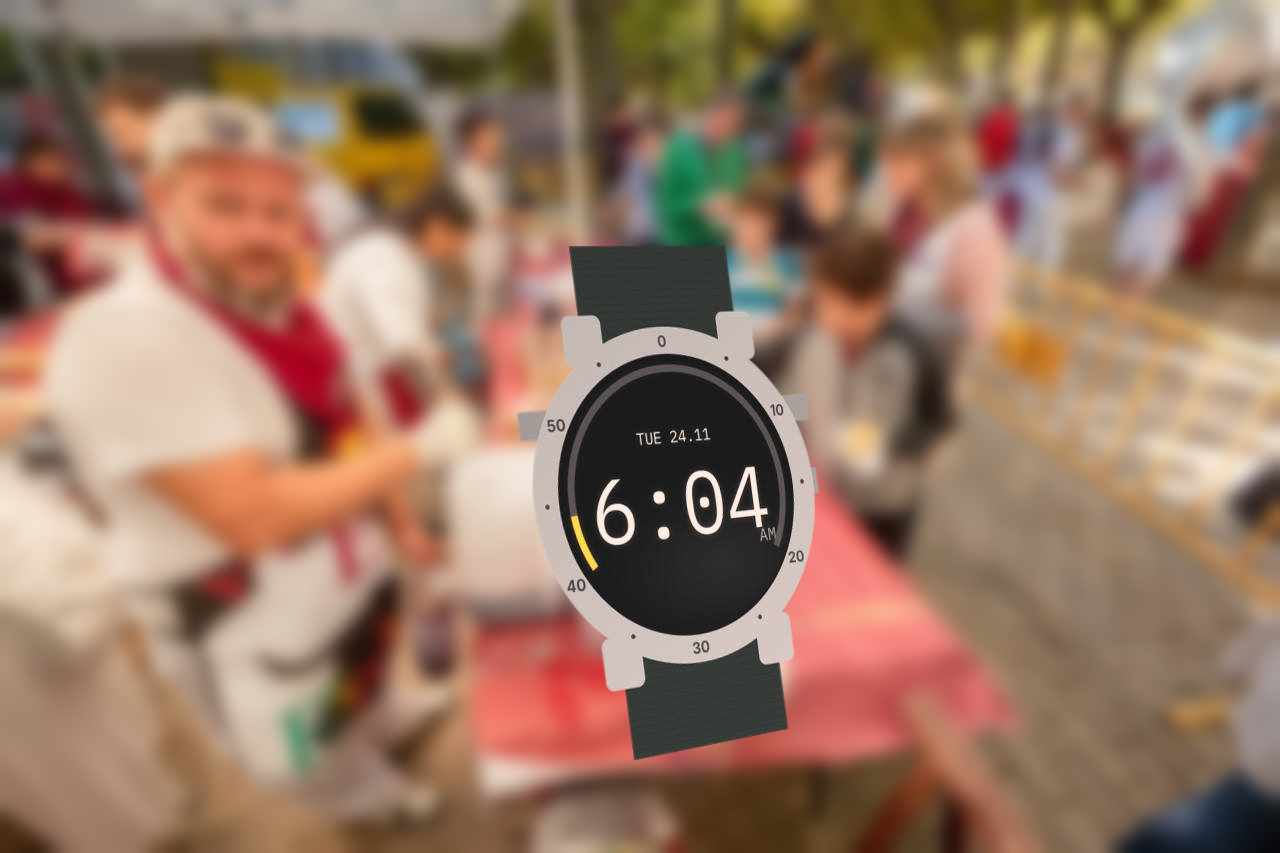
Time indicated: 6h04
